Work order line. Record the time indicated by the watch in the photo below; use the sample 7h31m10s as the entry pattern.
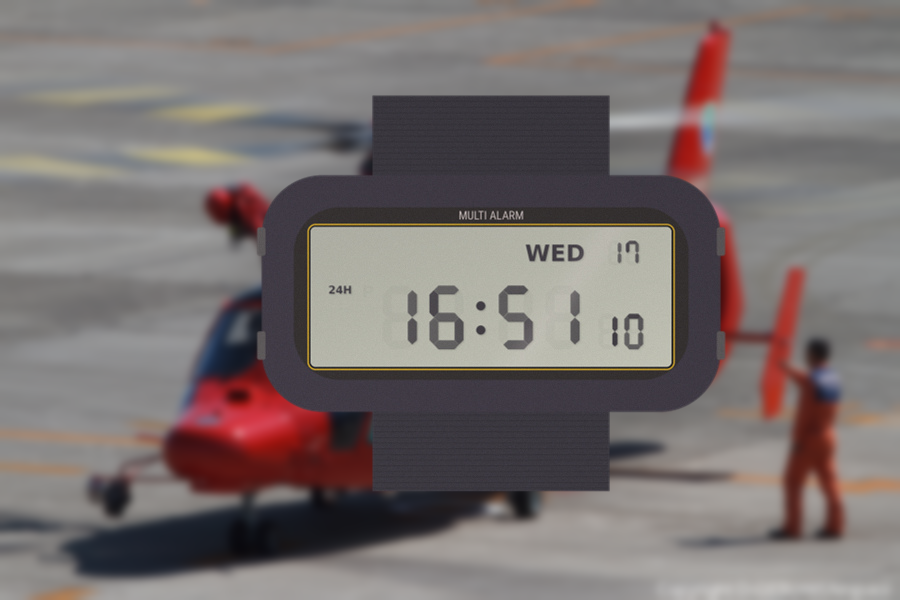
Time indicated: 16h51m10s
